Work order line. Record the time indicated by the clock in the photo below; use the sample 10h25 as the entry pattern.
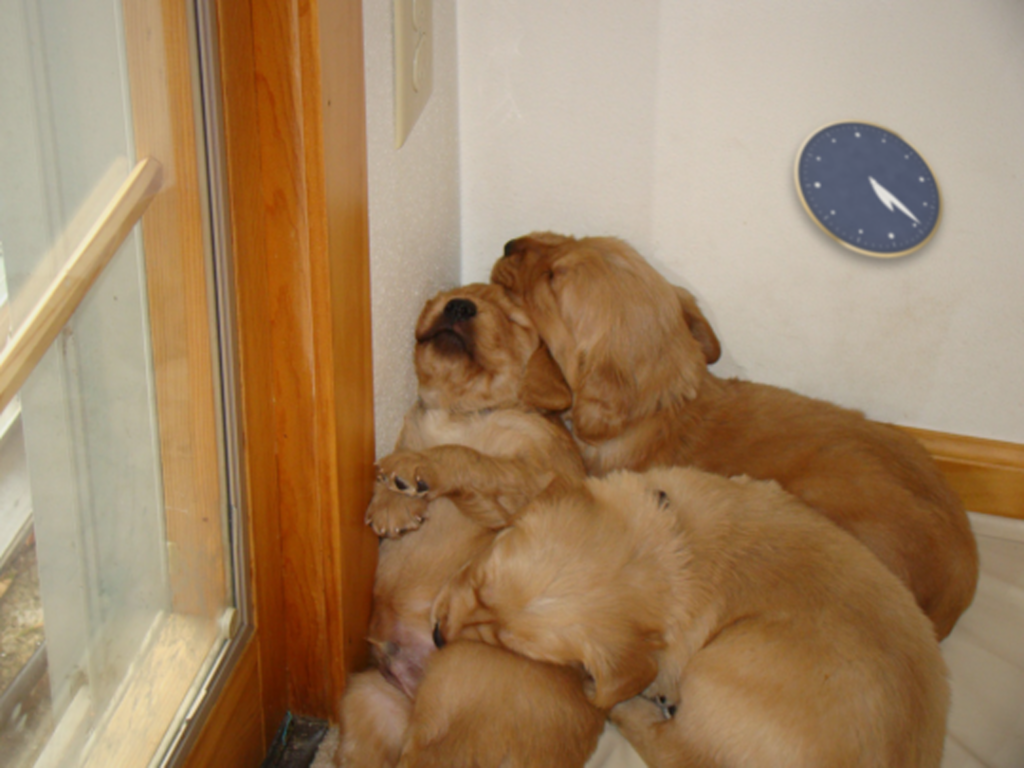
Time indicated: 5h24
